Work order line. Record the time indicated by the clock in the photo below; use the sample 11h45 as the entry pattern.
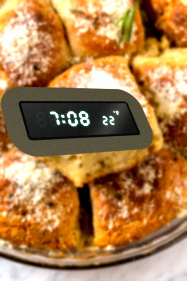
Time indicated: 7h08
